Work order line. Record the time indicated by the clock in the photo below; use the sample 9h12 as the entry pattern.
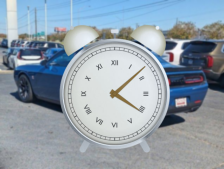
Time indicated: 4h08
